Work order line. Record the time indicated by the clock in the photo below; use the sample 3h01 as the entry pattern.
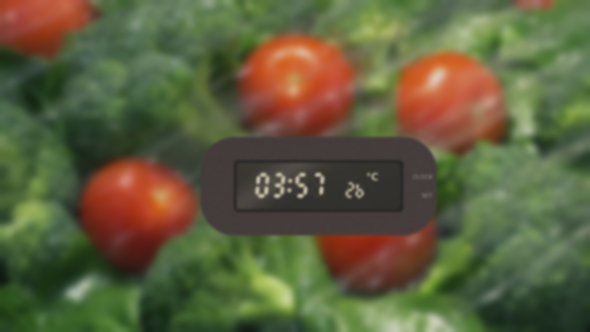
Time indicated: 3h57
